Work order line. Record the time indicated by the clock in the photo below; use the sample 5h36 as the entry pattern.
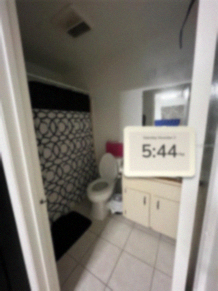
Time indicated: 5h44
